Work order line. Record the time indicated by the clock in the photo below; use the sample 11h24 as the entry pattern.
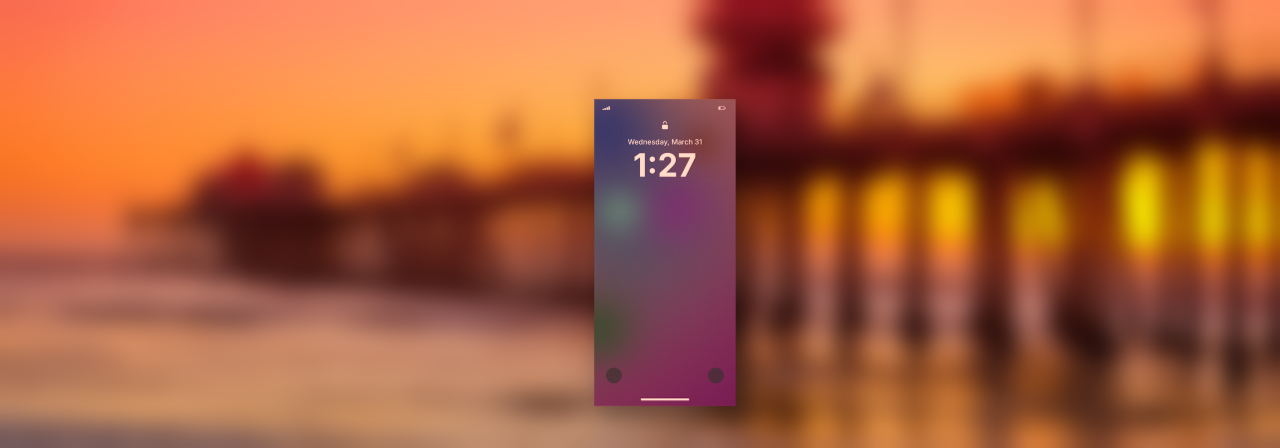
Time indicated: 1h27
